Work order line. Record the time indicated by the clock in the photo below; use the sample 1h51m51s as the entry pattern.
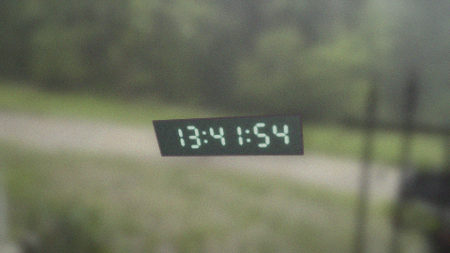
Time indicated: 13h41m54s
